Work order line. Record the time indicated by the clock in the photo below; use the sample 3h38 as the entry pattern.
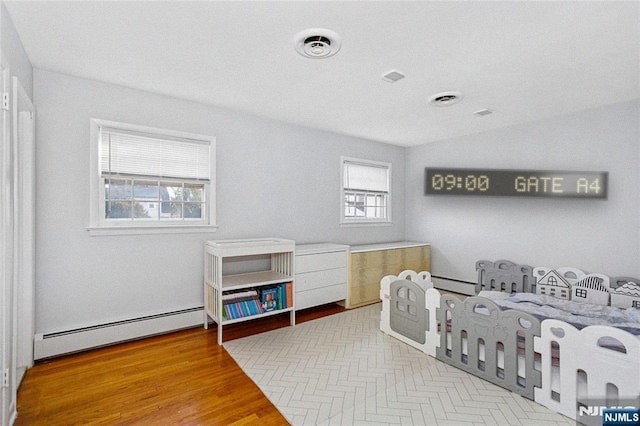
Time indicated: 9h00
